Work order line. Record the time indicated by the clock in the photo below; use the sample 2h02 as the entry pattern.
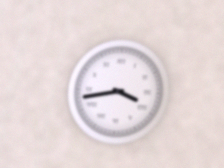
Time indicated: 3h43
